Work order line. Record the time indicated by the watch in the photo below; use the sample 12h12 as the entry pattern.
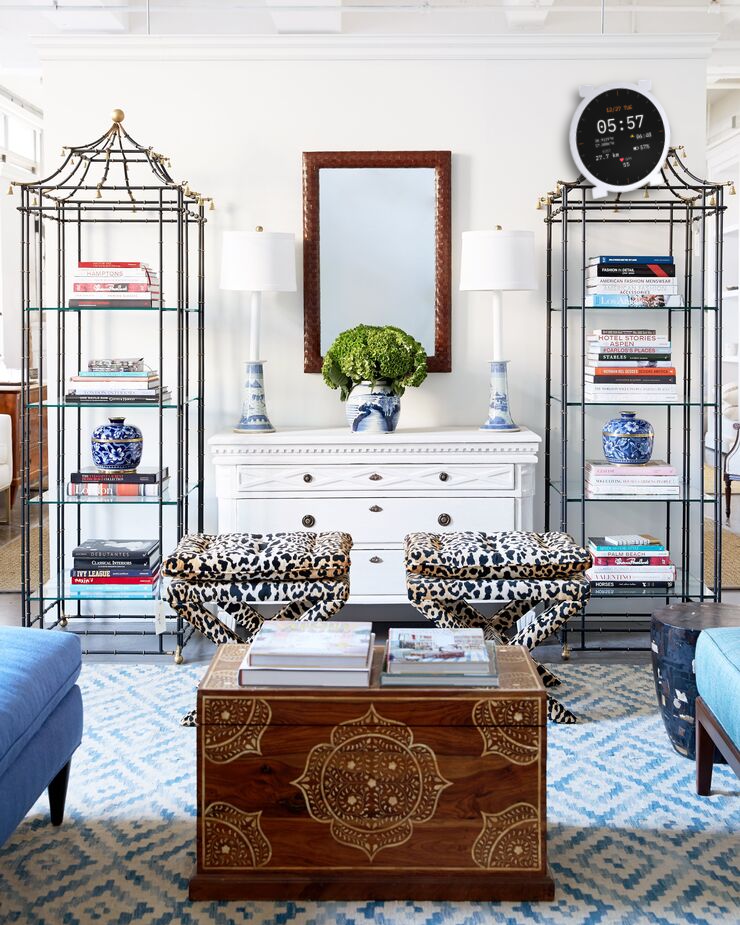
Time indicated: 5h57
